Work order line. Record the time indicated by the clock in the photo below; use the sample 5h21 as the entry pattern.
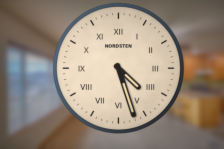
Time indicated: 4h27
